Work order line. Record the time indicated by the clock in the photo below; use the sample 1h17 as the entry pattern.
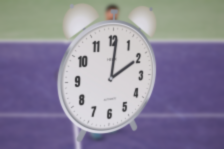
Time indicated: 2h01
